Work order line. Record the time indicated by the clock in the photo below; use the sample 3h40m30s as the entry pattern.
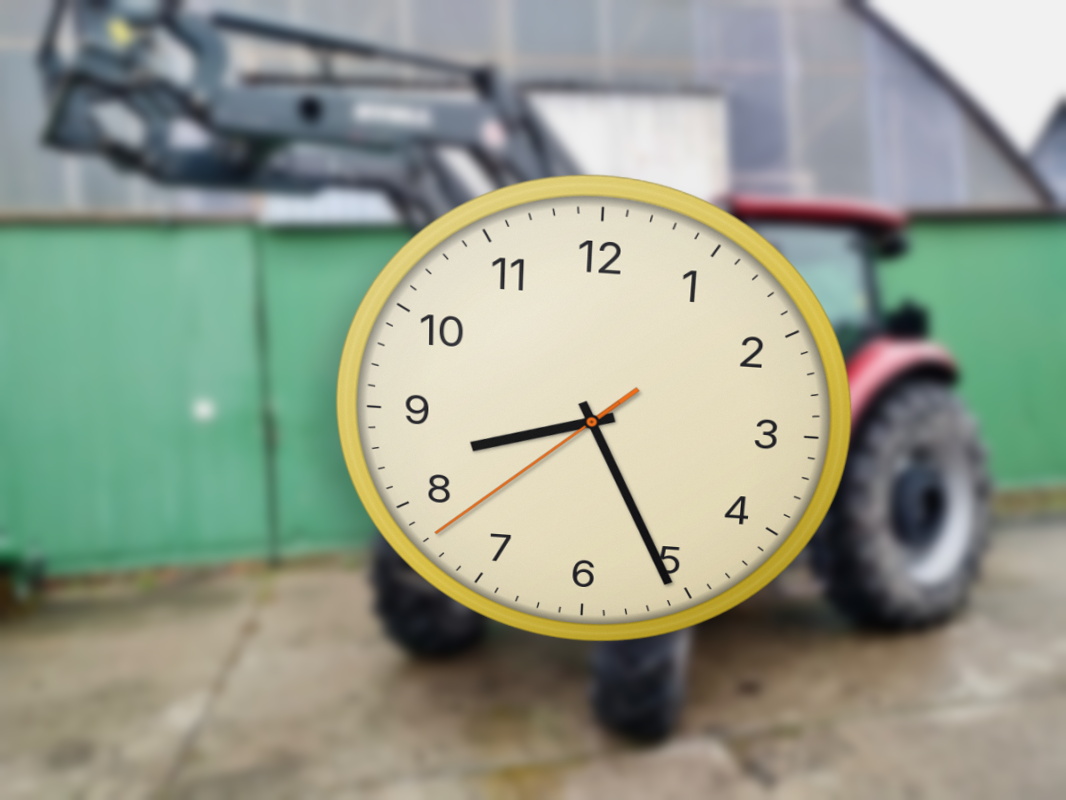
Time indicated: 8h25m38s
